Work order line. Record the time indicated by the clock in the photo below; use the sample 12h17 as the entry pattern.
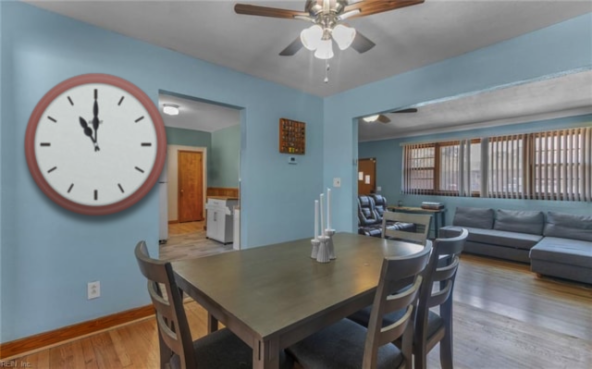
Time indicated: 11h00
